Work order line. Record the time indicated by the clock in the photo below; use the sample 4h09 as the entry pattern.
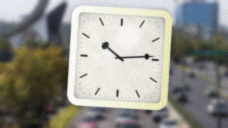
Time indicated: 10h14
